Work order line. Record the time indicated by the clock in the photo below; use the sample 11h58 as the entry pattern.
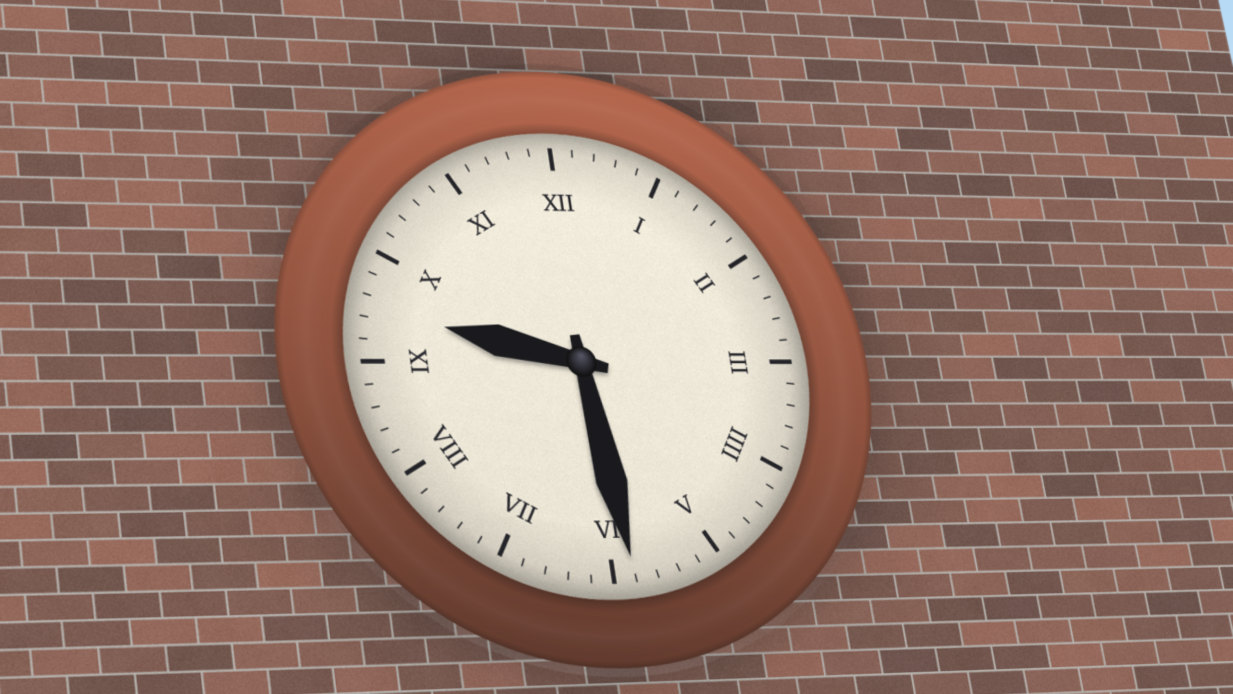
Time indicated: 9h29
